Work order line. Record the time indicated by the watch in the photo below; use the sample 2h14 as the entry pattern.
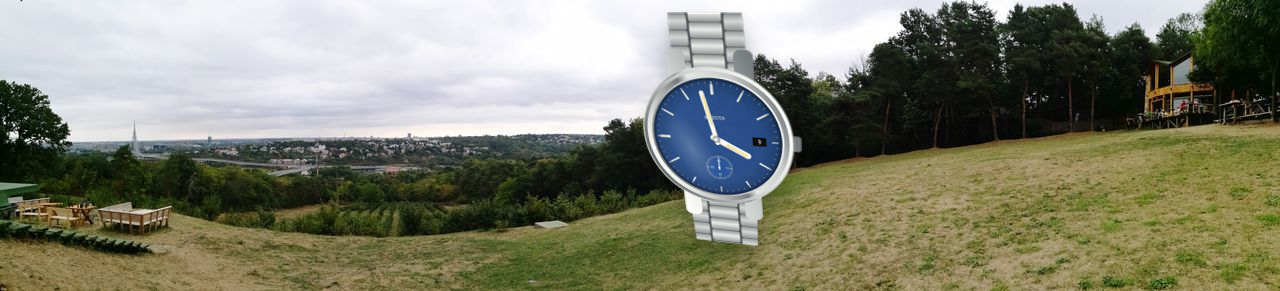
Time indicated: 3h58
